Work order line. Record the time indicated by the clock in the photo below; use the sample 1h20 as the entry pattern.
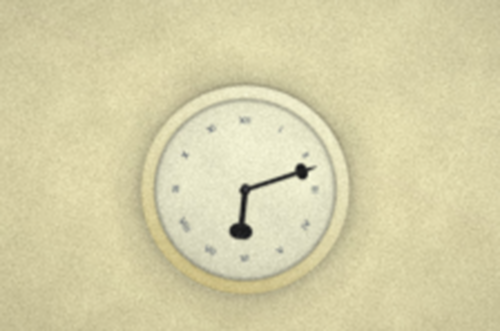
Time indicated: 6h12
